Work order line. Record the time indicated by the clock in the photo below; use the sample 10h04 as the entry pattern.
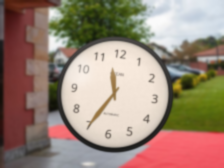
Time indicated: 11h35
